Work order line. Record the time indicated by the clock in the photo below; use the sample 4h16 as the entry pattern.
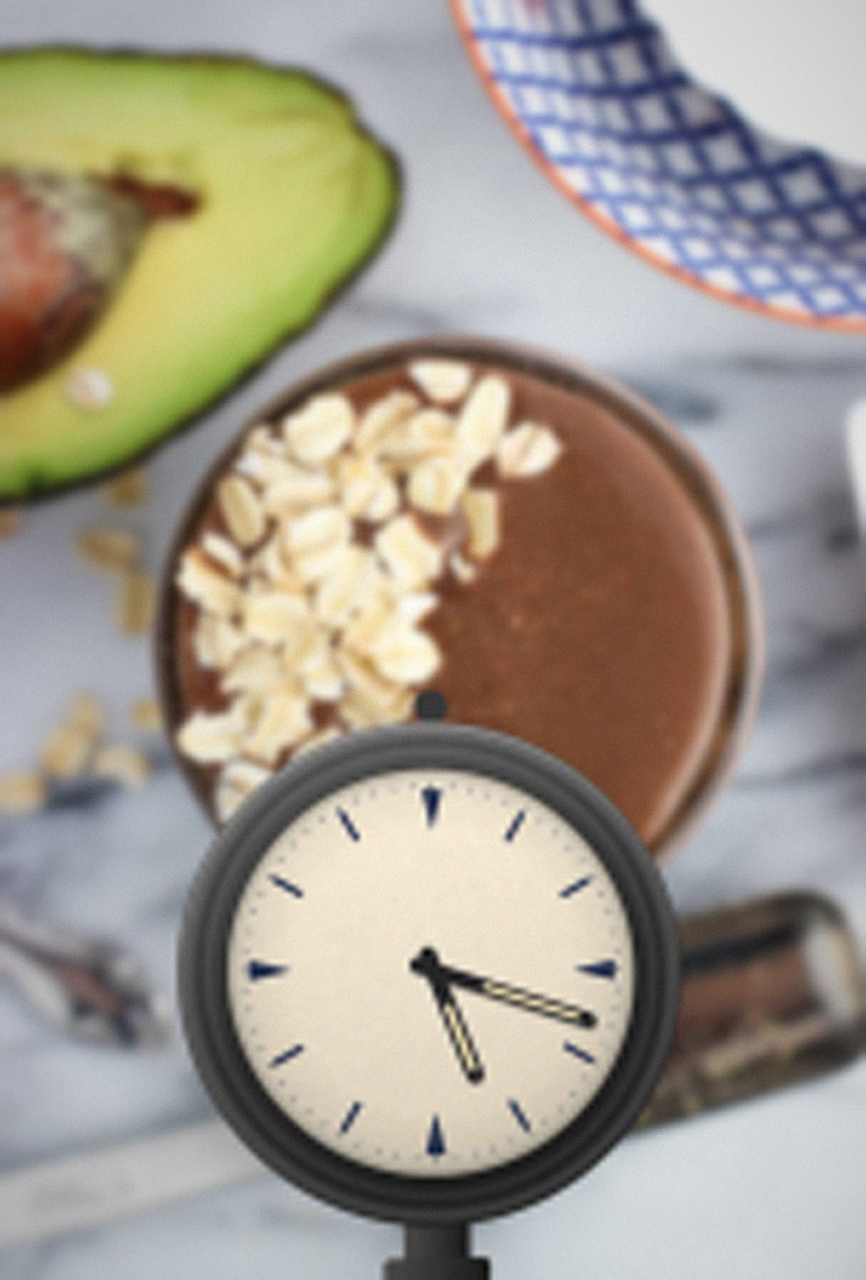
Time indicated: 5h18
